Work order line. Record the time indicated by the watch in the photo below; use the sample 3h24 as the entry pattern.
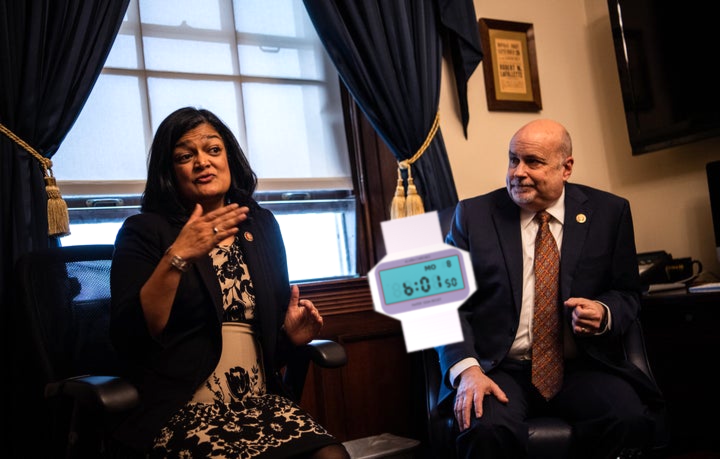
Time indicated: 6h01
